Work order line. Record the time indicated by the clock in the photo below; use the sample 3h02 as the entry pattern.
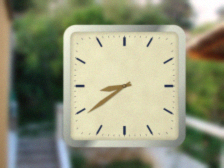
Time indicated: 8h39
